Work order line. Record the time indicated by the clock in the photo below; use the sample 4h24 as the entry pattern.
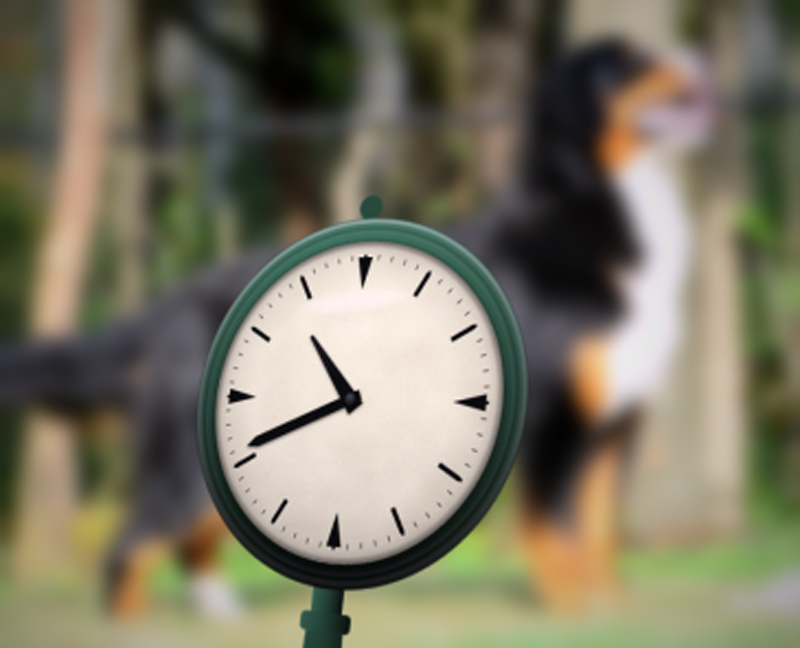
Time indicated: 10h41
